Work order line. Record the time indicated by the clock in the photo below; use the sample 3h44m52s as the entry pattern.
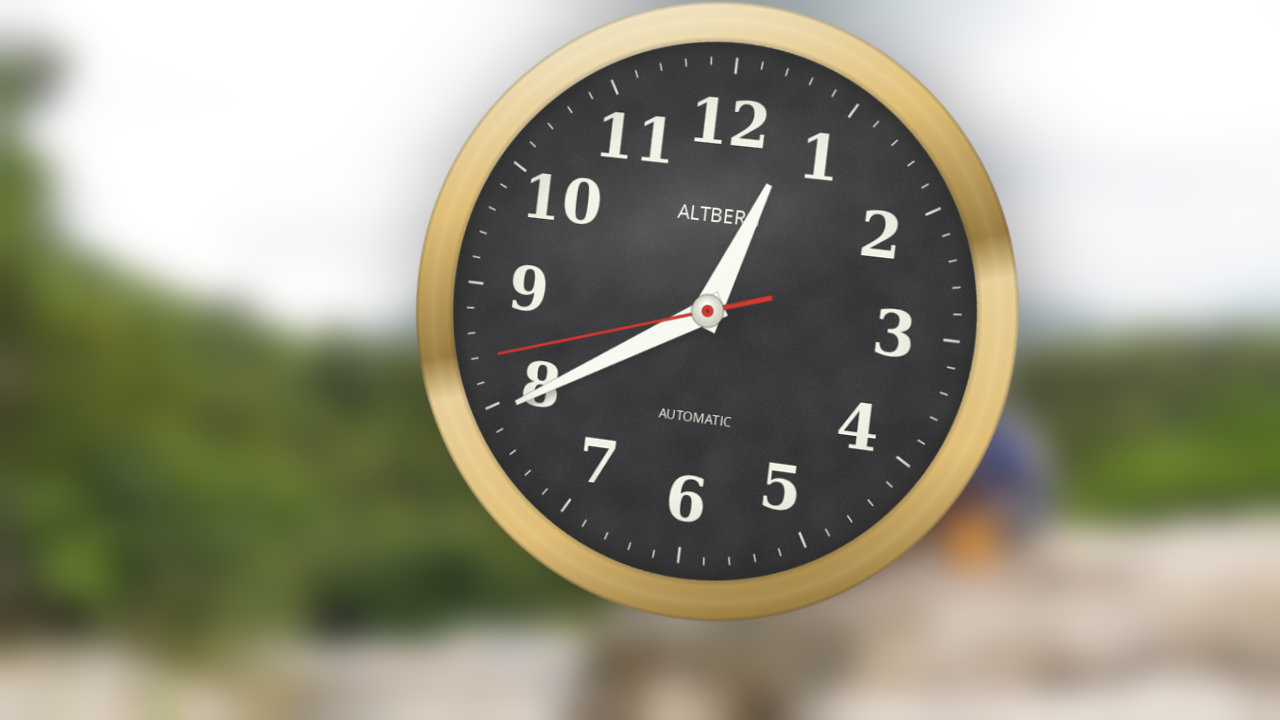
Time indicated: 12h39m42s
